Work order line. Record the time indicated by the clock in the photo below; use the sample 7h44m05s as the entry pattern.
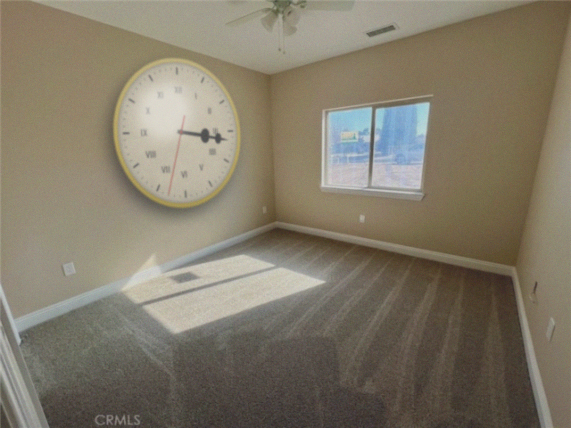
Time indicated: 3h16m33s
